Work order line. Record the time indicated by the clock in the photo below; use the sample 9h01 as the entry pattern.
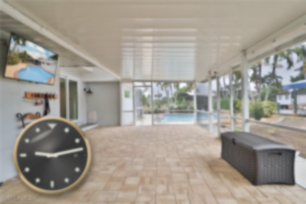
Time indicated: 9h13
